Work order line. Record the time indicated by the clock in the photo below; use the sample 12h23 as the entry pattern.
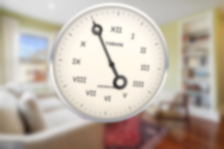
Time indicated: 4h55
